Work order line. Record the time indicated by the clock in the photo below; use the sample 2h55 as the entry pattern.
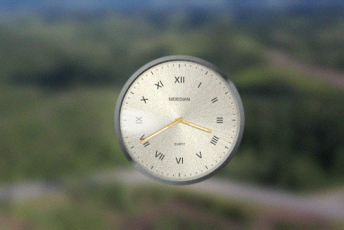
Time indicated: 3h40
